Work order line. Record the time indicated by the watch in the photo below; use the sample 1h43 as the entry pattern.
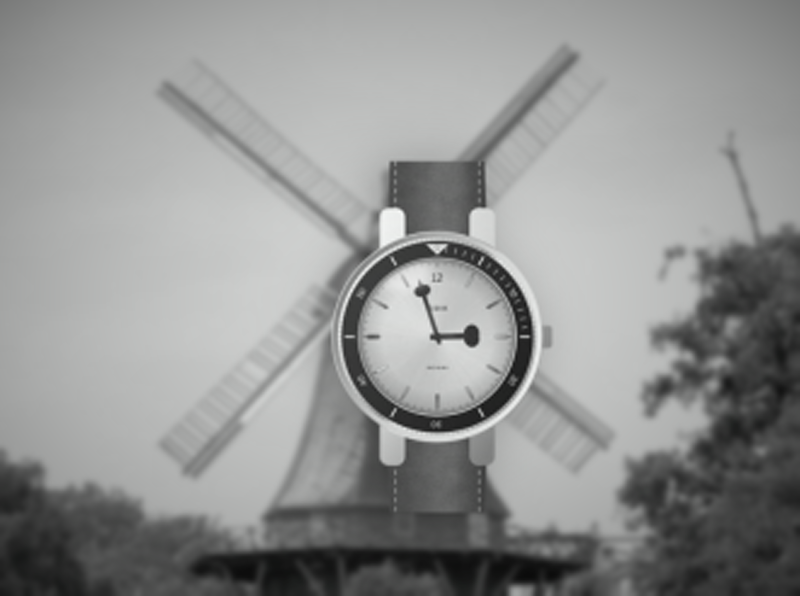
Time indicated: 2h57
